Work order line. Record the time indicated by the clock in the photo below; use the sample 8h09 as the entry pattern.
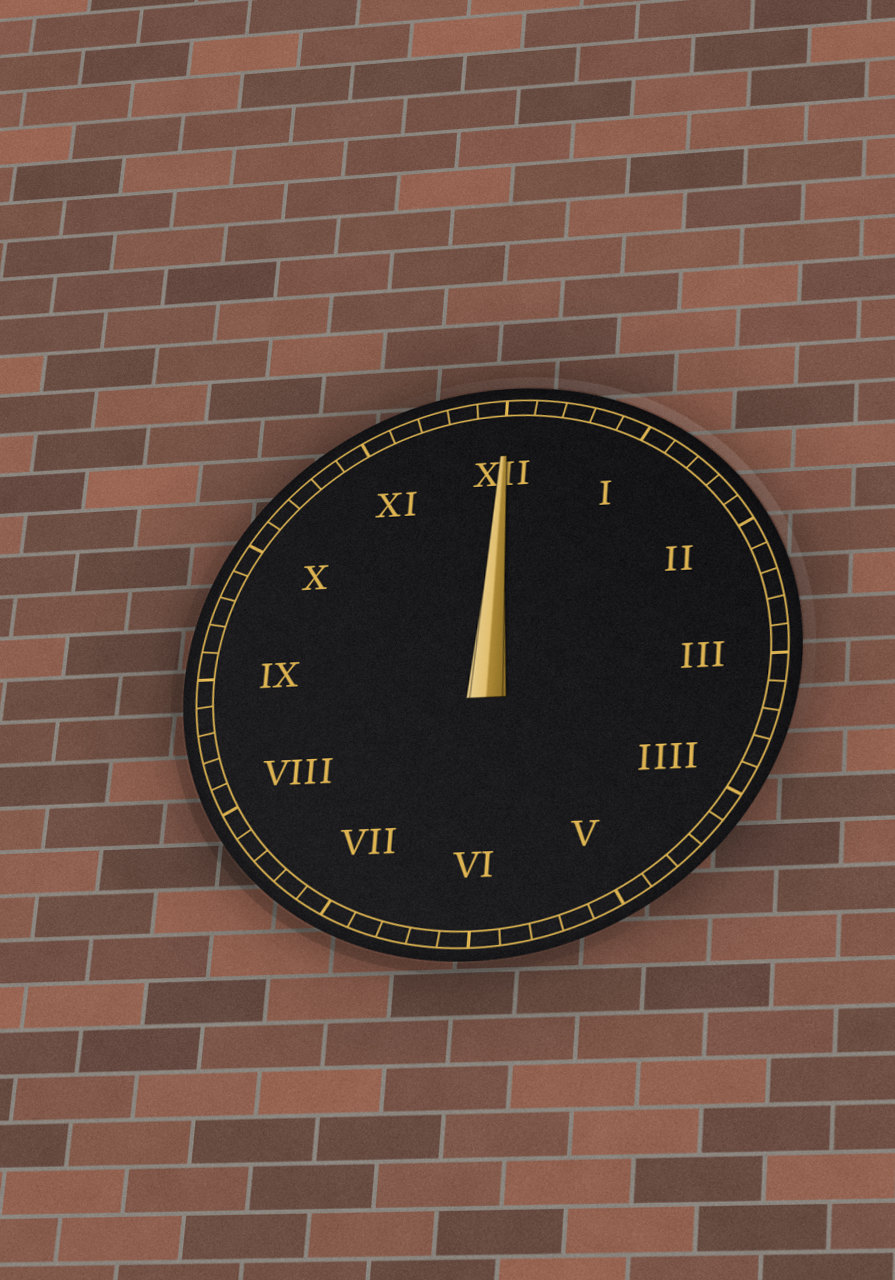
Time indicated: 12h00
